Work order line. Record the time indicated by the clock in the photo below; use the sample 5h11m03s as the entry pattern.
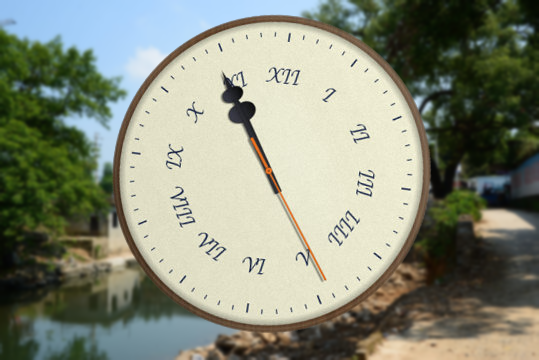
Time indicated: 10h54m24s
